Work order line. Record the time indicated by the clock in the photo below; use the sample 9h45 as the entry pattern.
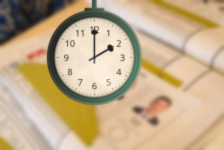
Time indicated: 2h00
